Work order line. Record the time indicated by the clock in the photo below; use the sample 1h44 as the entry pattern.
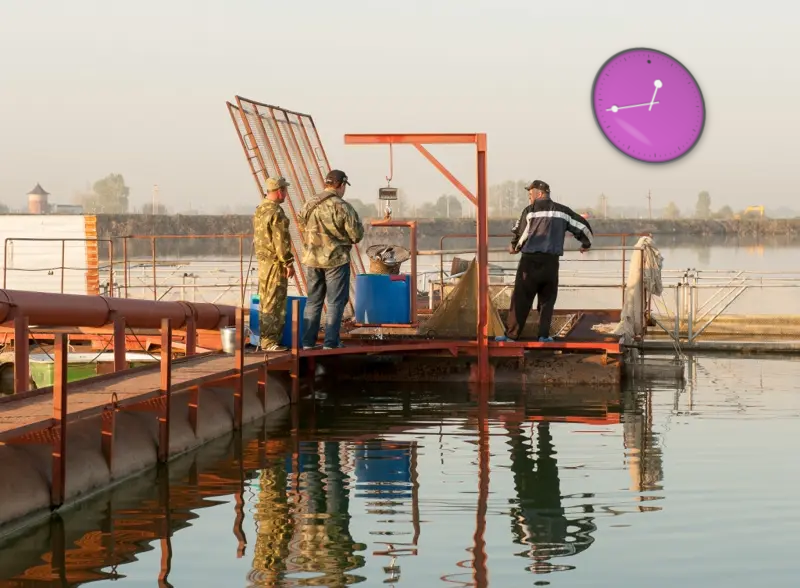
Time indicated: 12h43
